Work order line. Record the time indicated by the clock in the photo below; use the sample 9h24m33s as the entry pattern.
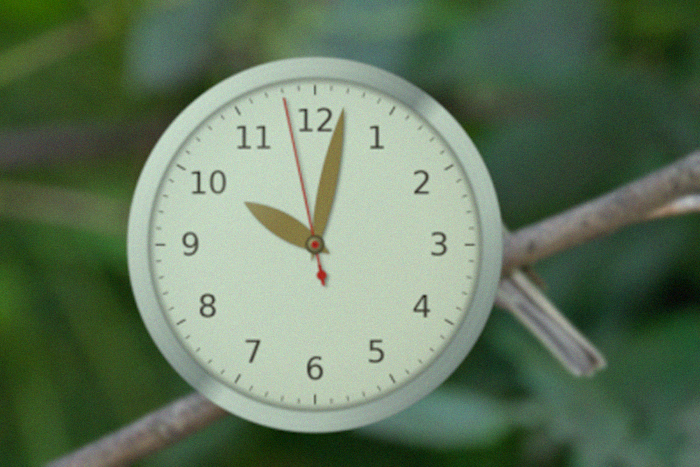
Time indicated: 10h01m58s
